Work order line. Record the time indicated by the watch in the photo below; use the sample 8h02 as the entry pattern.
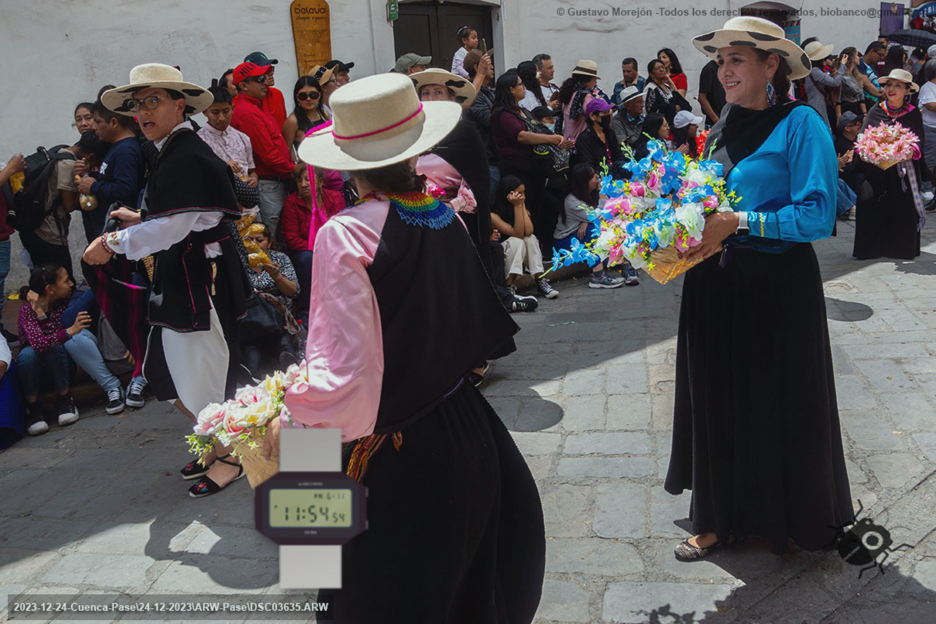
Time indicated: 11h54
